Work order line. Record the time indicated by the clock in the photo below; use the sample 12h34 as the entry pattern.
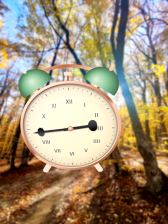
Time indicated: 2h44
